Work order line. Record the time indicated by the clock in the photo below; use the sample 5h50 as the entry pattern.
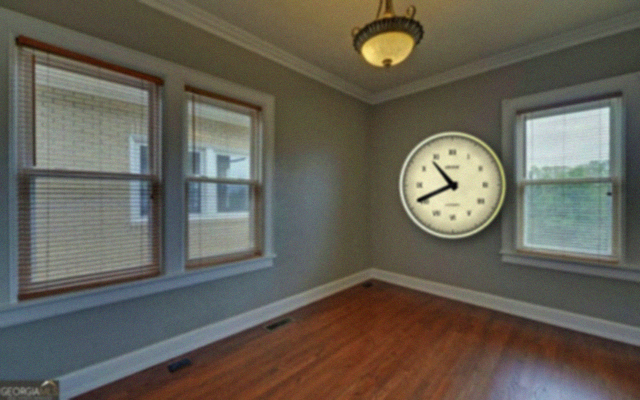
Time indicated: 10h41
